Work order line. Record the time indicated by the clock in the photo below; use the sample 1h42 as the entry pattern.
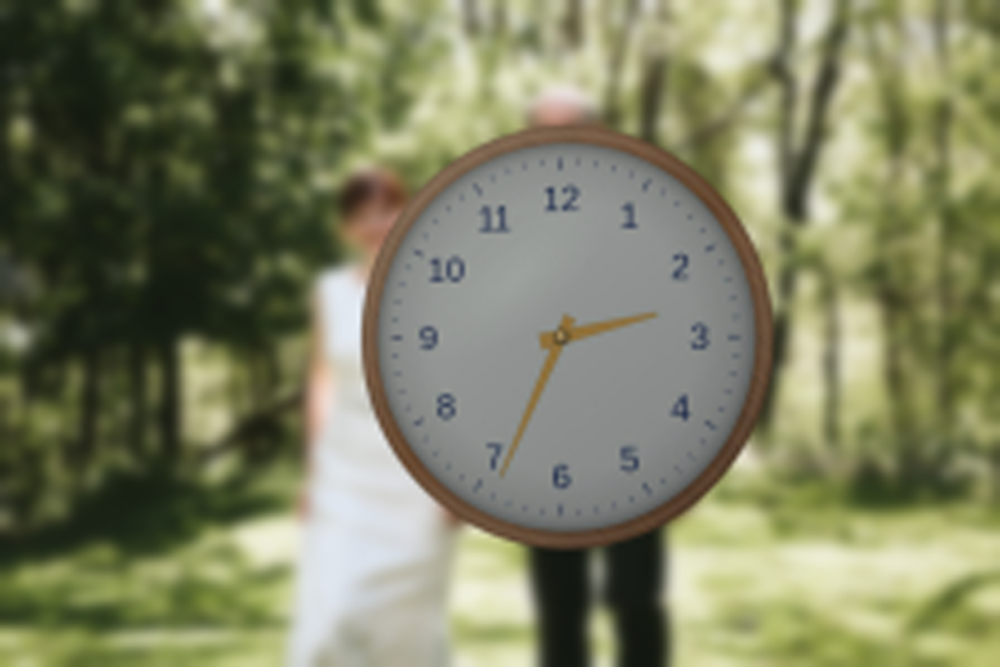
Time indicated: 2h34
